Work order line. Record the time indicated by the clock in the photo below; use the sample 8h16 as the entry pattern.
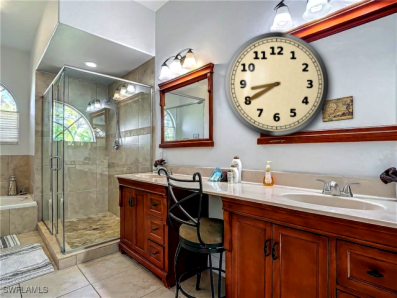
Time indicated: 8h40
